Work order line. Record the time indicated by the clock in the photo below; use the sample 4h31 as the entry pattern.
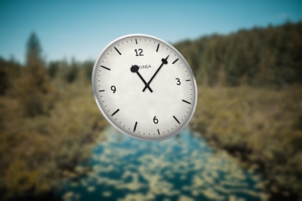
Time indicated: 11h08
